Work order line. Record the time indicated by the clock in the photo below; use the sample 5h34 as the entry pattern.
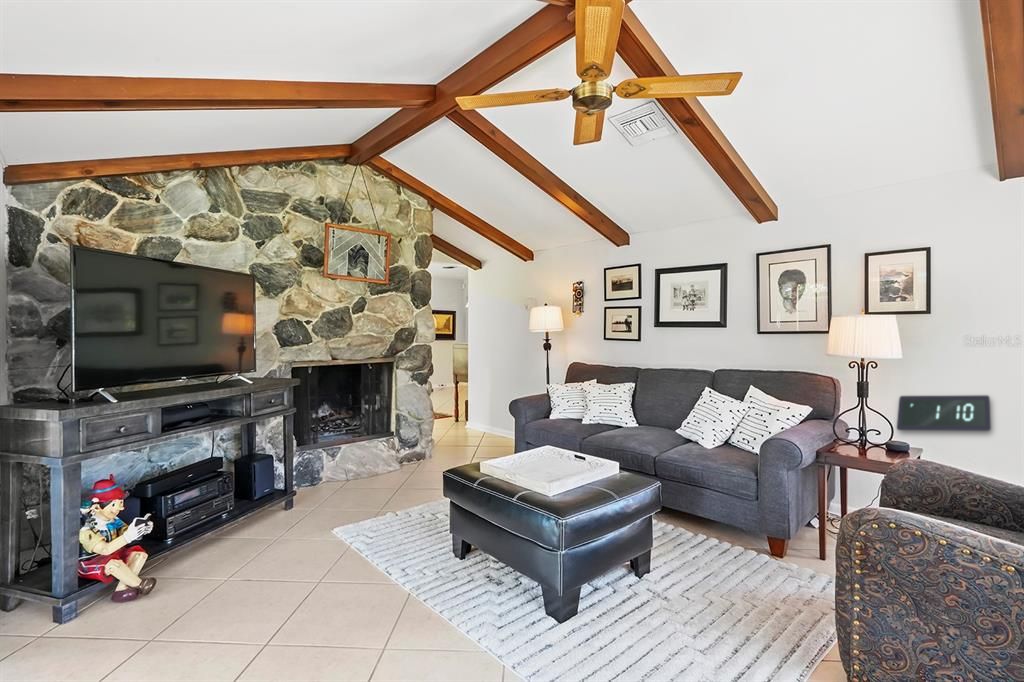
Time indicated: 1h10
